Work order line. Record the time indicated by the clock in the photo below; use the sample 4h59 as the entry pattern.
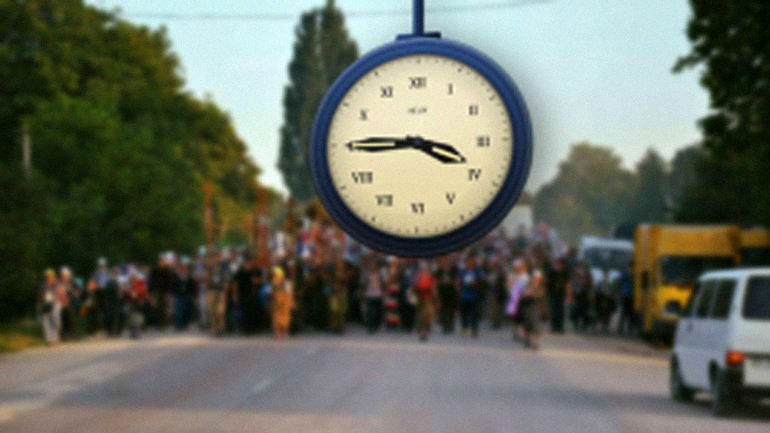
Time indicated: 3h45
